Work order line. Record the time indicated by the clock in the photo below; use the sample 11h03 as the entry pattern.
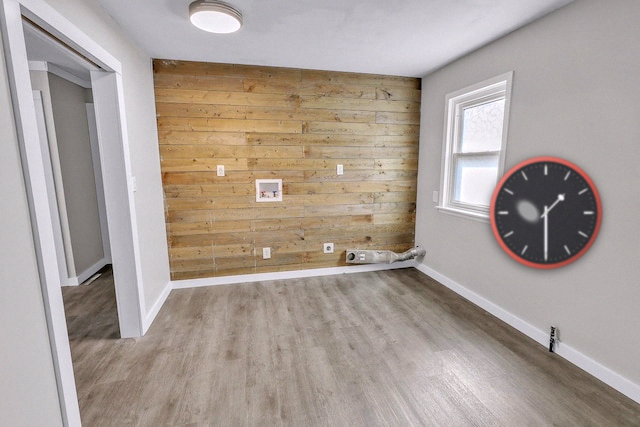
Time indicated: 1h30
